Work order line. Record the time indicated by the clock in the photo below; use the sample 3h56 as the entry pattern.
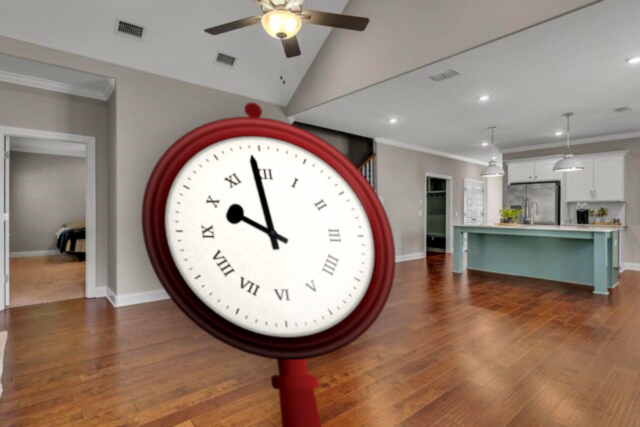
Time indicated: 9h59
